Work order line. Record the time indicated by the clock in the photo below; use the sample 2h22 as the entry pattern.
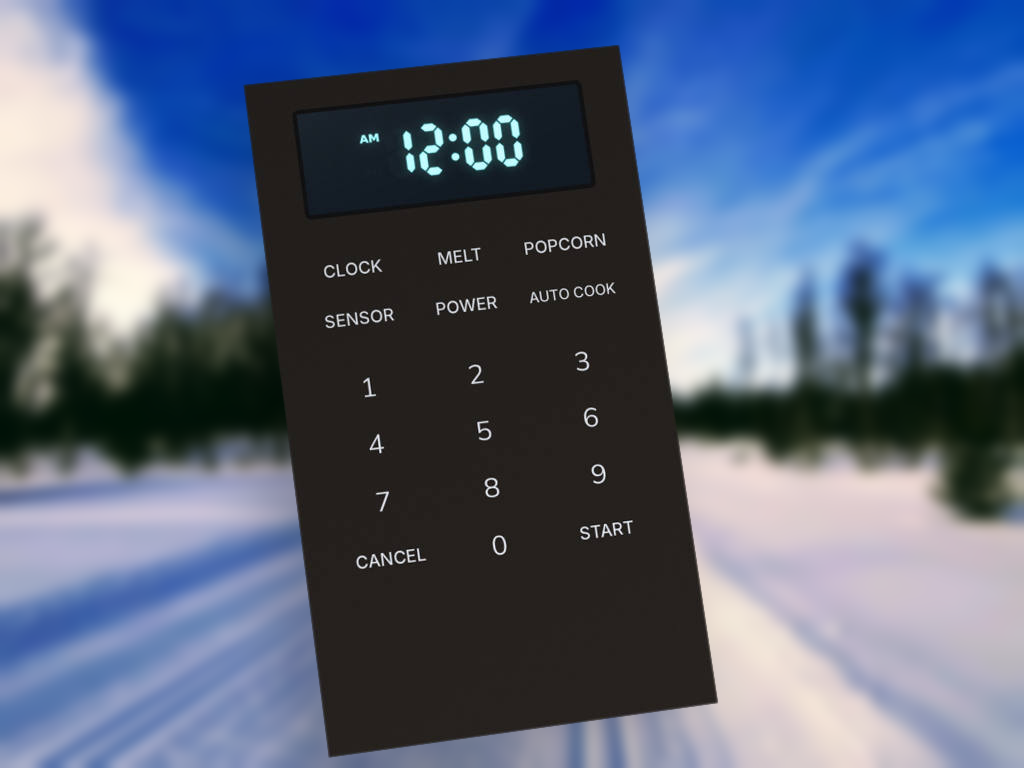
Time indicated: 12h00
